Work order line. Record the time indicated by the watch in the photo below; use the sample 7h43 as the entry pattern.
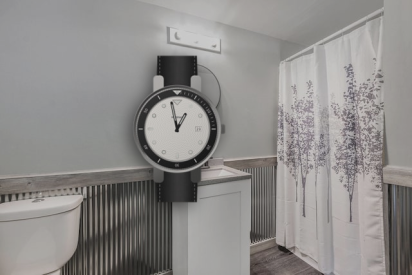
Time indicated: 12h58
